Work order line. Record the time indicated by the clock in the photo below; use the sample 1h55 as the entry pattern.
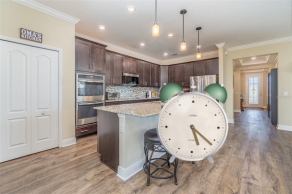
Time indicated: 5h22
